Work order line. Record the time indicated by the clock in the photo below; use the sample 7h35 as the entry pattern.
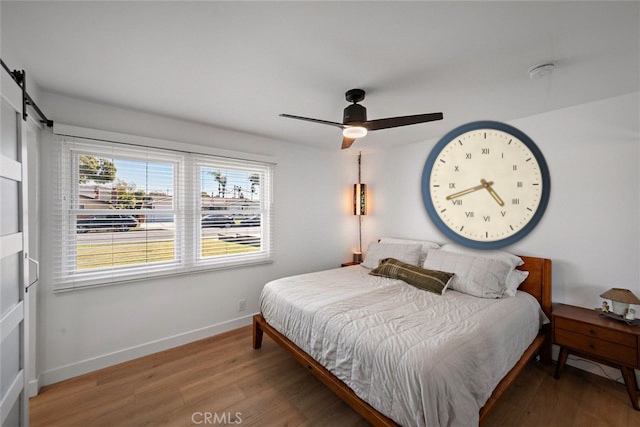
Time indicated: 4h42
